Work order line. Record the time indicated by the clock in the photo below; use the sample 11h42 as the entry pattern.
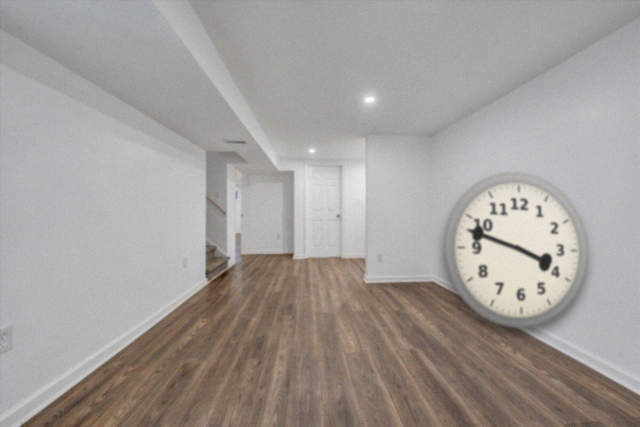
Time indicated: 3h48
